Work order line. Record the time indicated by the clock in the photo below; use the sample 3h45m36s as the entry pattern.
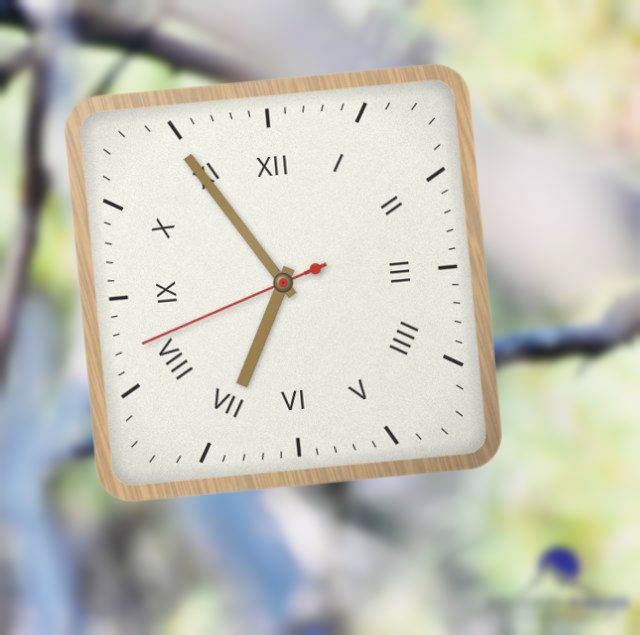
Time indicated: 6h54m42s
